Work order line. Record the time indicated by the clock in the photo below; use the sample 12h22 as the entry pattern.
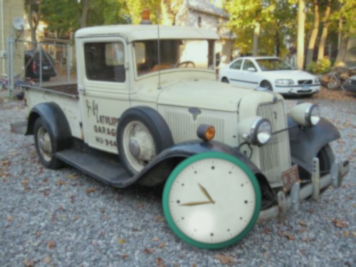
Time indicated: 10h44
